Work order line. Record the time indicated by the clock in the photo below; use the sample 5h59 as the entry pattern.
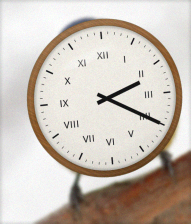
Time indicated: 2h20
